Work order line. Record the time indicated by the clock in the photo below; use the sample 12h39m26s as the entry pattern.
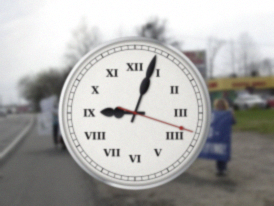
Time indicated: 9h03m18s
